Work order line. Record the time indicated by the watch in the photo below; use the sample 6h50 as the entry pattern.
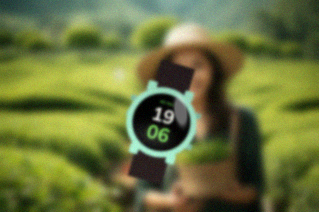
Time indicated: 19h06
